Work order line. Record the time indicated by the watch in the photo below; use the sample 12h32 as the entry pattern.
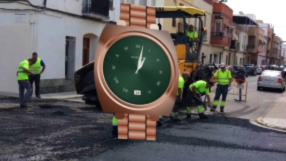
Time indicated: 1h02
